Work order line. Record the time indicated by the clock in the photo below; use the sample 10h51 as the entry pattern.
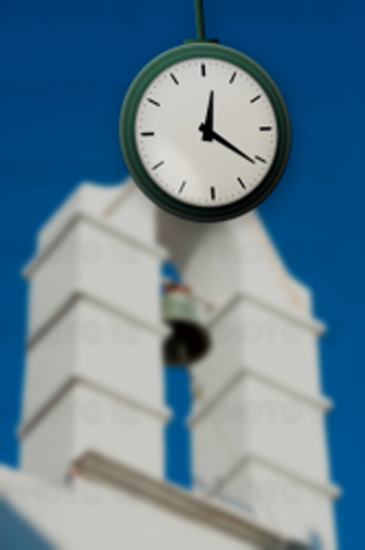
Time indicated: 12h21
